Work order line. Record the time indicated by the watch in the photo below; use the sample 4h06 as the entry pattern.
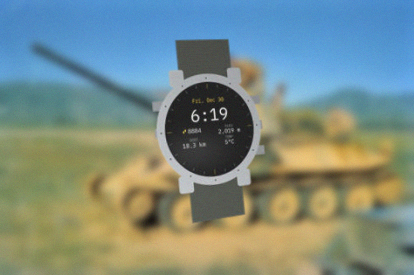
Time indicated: 6h19
